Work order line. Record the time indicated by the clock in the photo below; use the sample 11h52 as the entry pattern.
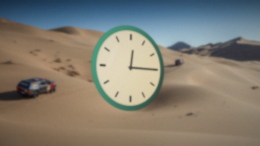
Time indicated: 12h15
